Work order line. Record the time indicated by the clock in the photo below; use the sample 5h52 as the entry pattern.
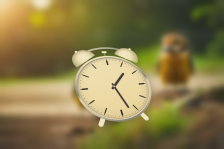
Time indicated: 1h27
